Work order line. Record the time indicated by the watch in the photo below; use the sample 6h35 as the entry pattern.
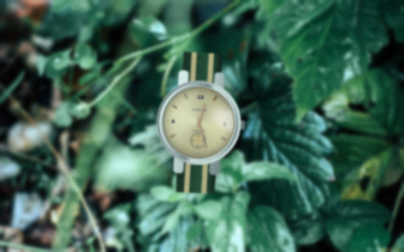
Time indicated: 12h27
